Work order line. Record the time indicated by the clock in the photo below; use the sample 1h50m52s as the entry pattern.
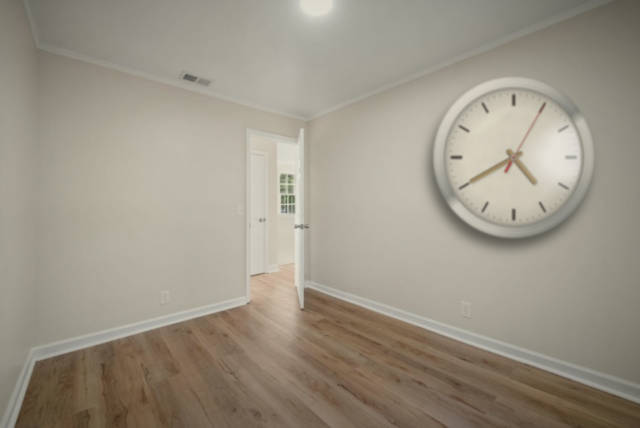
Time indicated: 4h40m05s
